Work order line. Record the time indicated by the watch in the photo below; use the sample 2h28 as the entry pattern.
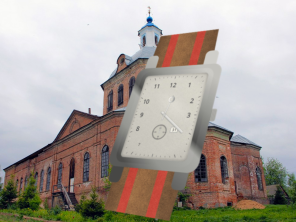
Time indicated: 12h21
